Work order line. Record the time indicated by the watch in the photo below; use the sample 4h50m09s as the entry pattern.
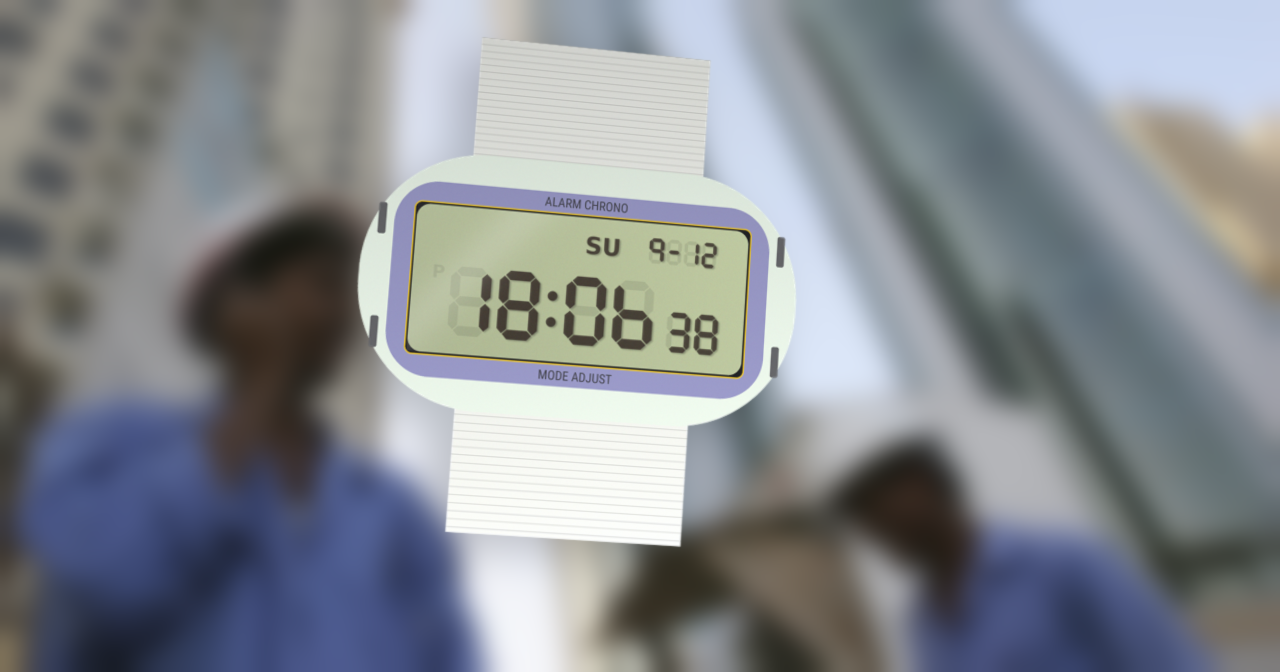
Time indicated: 18h06m38s
